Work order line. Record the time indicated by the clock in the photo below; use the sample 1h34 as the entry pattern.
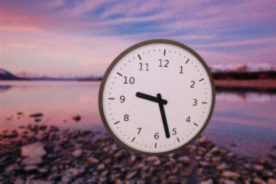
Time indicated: 9h27
